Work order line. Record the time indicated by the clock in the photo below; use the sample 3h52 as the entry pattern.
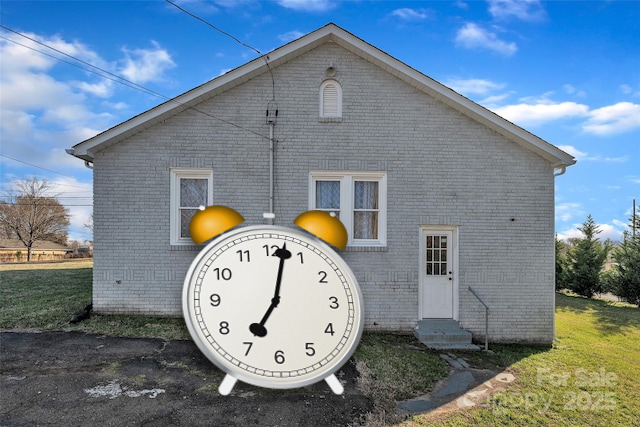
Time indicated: 7h02
